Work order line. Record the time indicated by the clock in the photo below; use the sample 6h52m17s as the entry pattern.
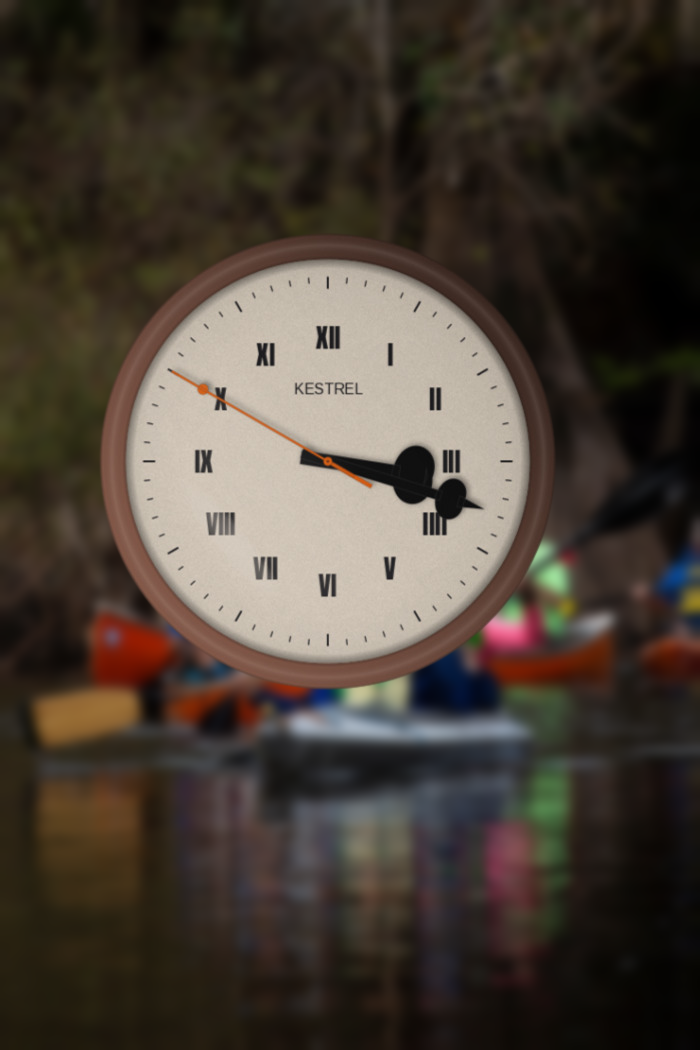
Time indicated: 3h17m50s
